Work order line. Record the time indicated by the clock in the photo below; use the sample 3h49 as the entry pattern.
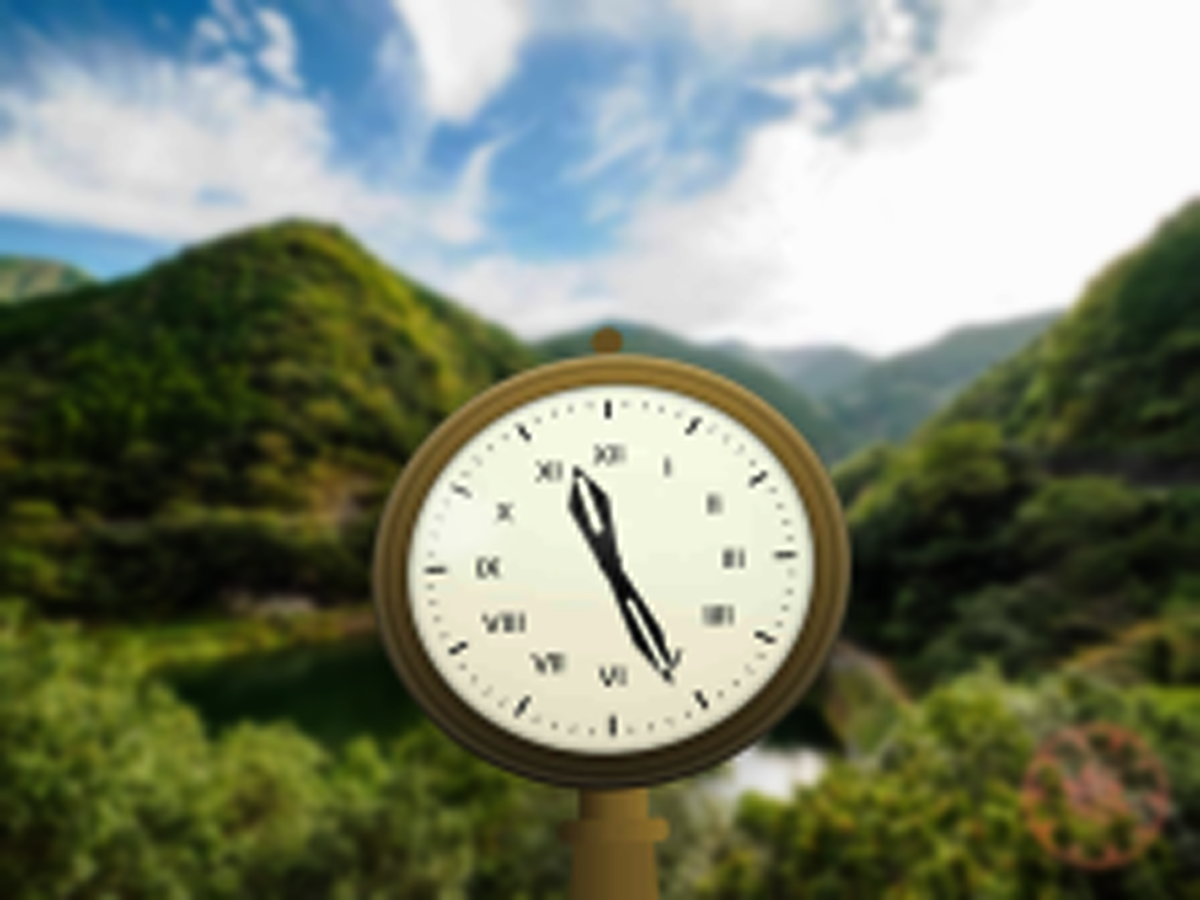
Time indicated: 11h26
